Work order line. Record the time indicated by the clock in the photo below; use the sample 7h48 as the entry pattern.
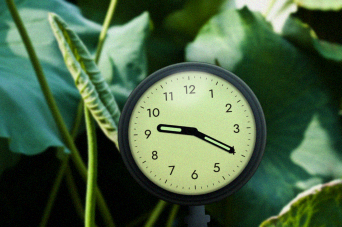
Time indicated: 9h20
